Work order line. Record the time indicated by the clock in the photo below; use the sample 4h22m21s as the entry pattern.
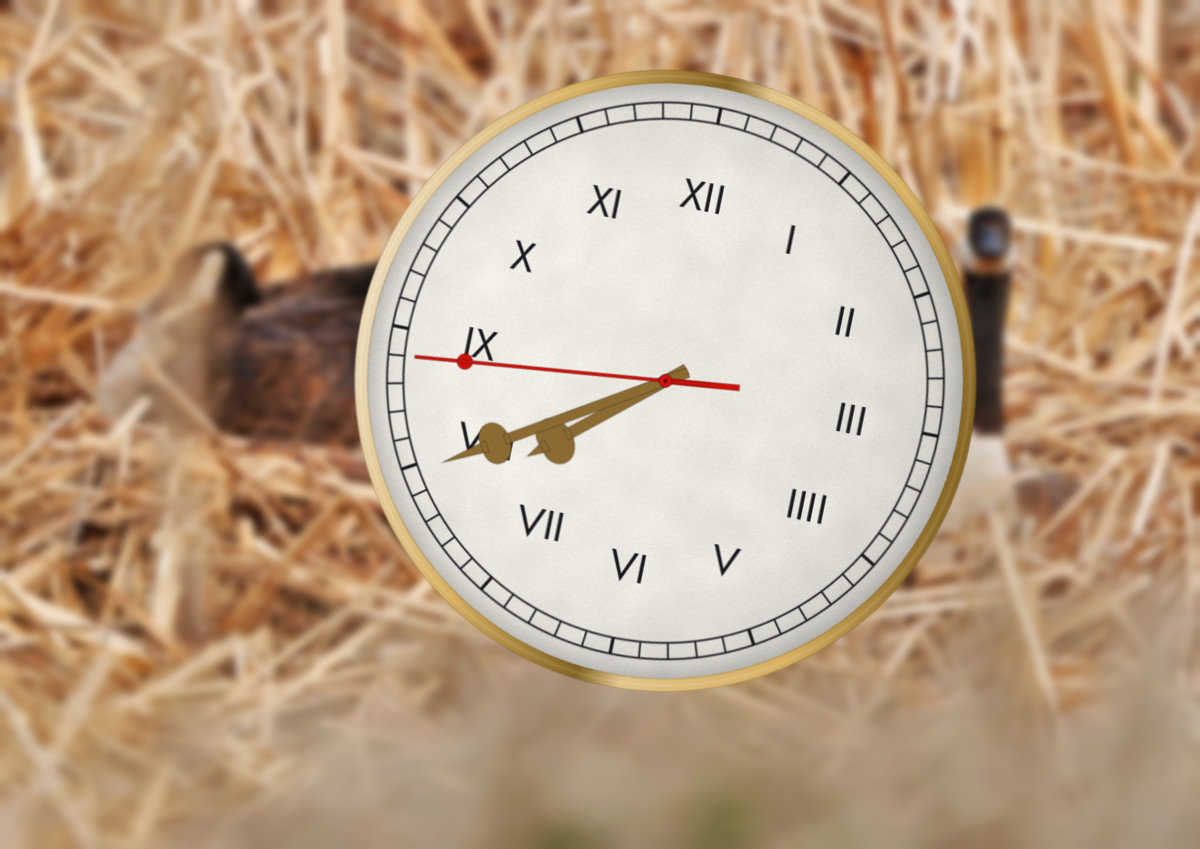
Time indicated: 7h39m44s
